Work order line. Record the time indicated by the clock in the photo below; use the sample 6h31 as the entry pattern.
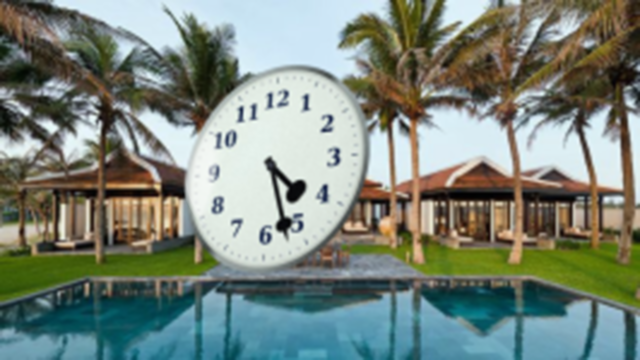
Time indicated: 4h27
